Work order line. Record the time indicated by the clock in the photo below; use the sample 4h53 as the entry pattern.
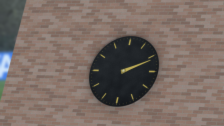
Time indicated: 2h11
